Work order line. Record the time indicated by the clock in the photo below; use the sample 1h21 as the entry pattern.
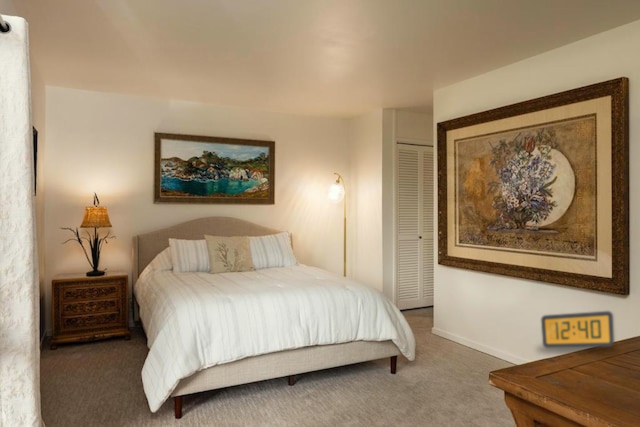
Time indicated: 12h40
